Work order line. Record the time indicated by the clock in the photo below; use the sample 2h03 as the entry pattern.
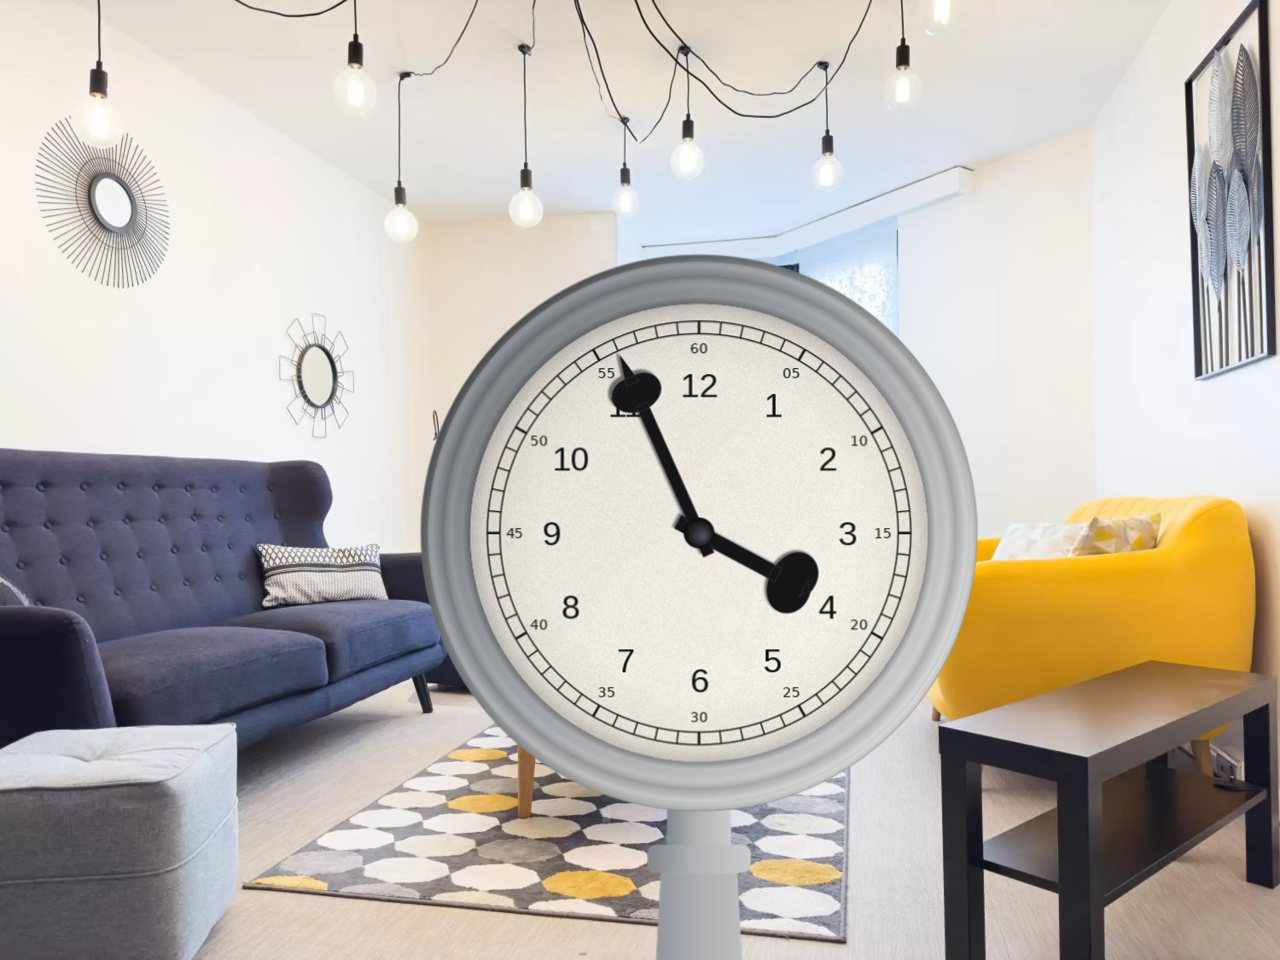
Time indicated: 3h56
